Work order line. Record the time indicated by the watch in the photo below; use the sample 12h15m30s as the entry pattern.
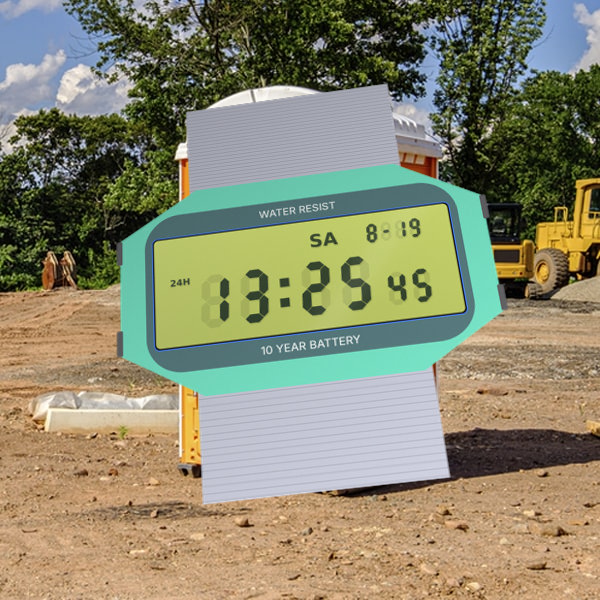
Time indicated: 13h25m45s
